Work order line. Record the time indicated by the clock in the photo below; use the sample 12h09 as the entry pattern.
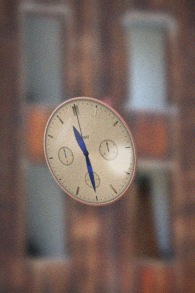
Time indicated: 11h30
